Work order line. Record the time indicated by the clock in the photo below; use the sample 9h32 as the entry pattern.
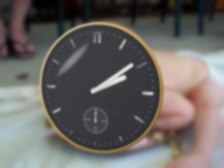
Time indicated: 2h09
